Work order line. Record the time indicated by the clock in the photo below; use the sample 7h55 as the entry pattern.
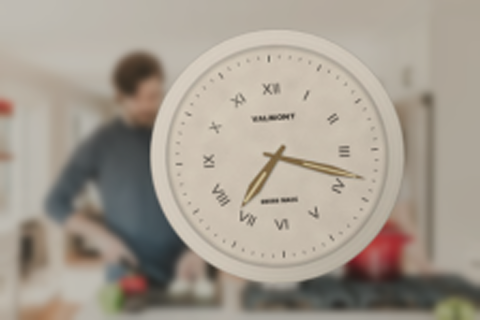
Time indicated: 7h18
